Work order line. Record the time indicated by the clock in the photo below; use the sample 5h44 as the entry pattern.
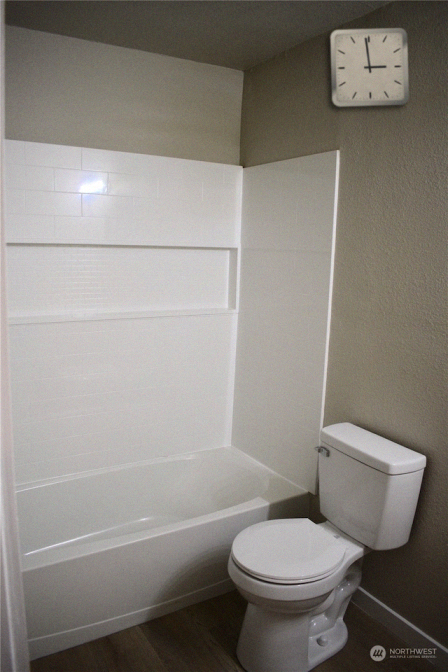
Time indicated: 2h59
